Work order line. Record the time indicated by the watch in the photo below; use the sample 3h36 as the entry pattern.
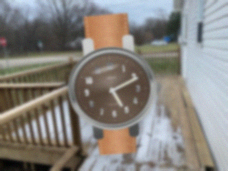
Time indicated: 5h11
